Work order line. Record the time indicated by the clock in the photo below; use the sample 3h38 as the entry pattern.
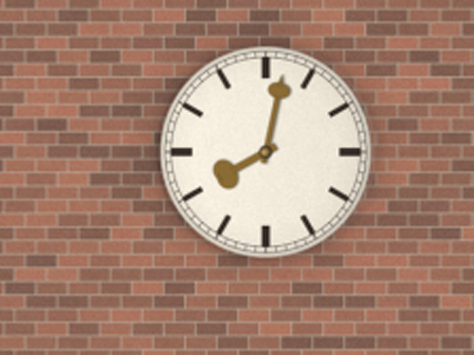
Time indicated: 8h02
